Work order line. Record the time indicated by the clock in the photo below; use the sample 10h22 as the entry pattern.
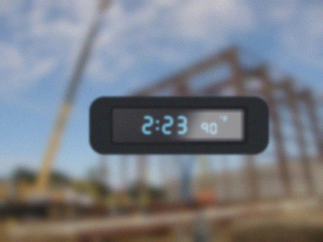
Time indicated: 2h23
